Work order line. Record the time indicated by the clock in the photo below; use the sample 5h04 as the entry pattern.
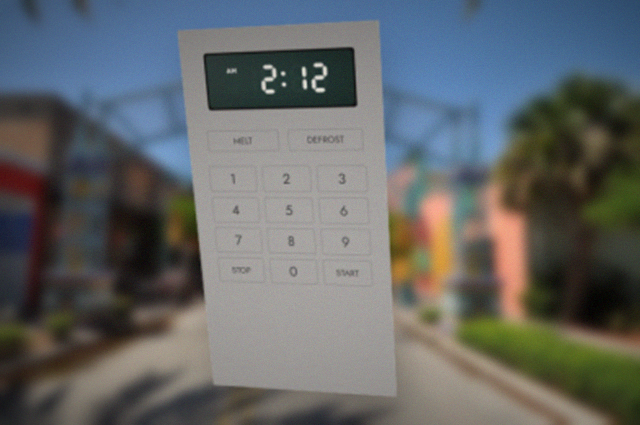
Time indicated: 2h12
